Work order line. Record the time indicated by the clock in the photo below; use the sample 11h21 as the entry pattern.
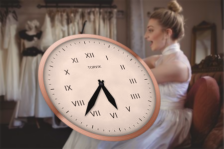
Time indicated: 5h37
